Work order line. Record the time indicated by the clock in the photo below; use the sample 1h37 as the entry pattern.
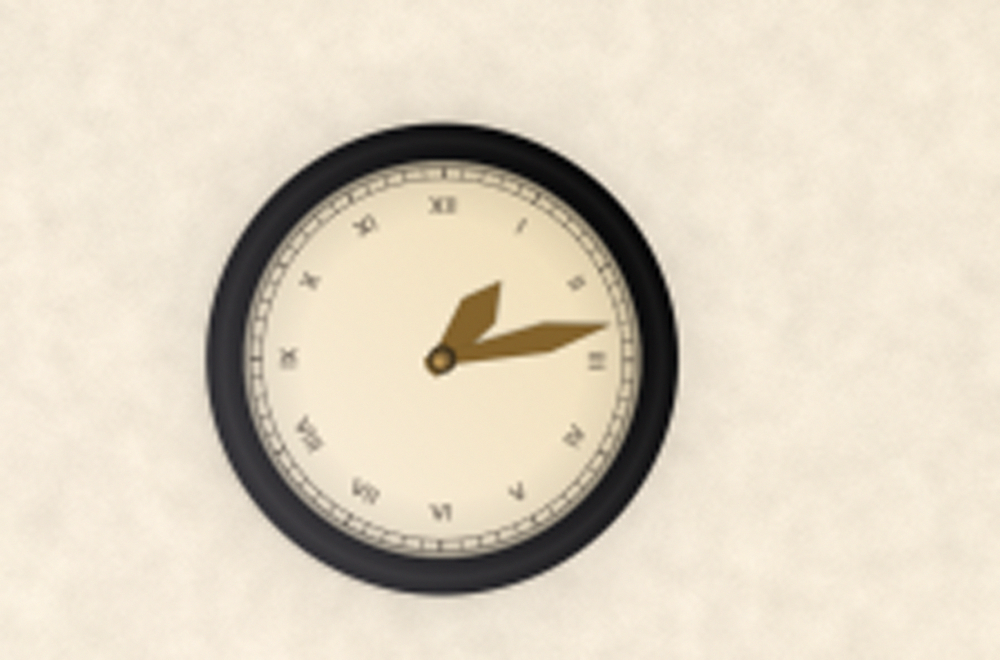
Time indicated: 1h13
